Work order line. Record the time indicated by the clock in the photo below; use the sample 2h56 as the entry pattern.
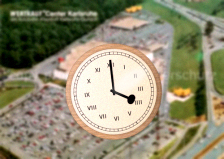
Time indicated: 4h00
